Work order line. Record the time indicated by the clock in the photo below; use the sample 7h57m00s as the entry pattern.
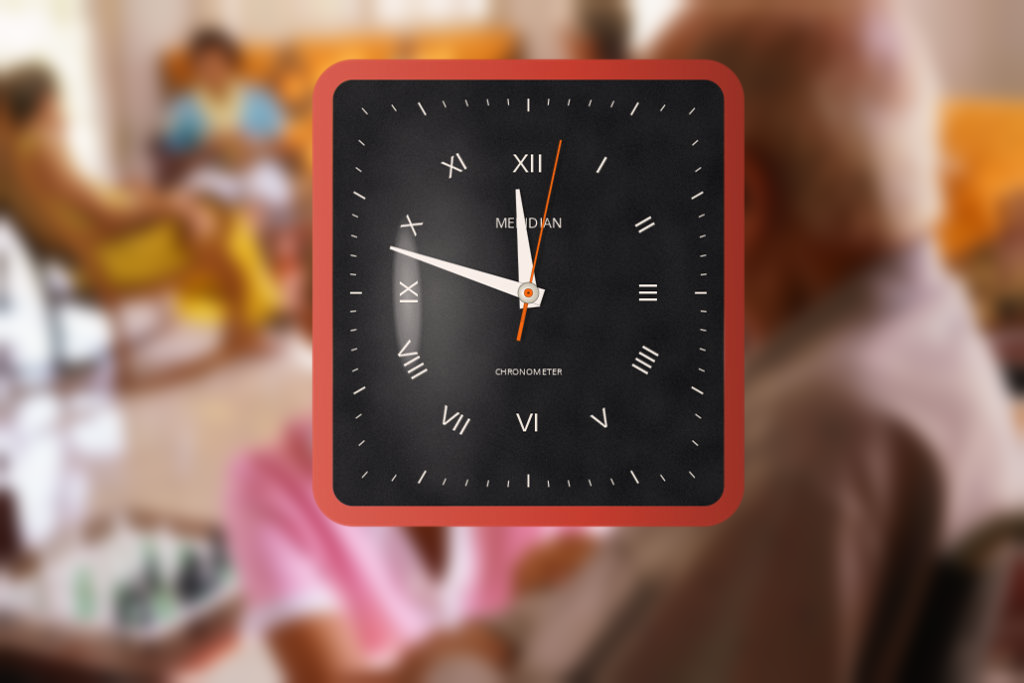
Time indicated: 11h48m02s
